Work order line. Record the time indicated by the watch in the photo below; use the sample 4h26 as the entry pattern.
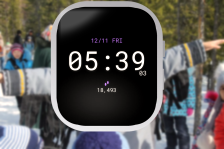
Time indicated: 5h39
